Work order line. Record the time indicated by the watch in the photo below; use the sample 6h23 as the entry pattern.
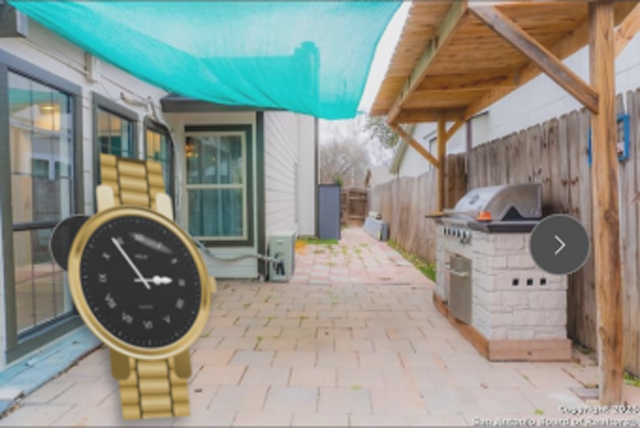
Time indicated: 2h54
